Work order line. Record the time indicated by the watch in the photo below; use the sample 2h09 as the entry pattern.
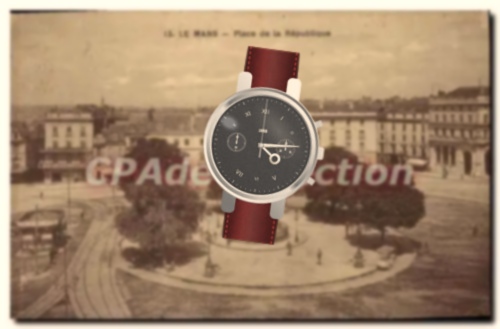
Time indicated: 4h14
